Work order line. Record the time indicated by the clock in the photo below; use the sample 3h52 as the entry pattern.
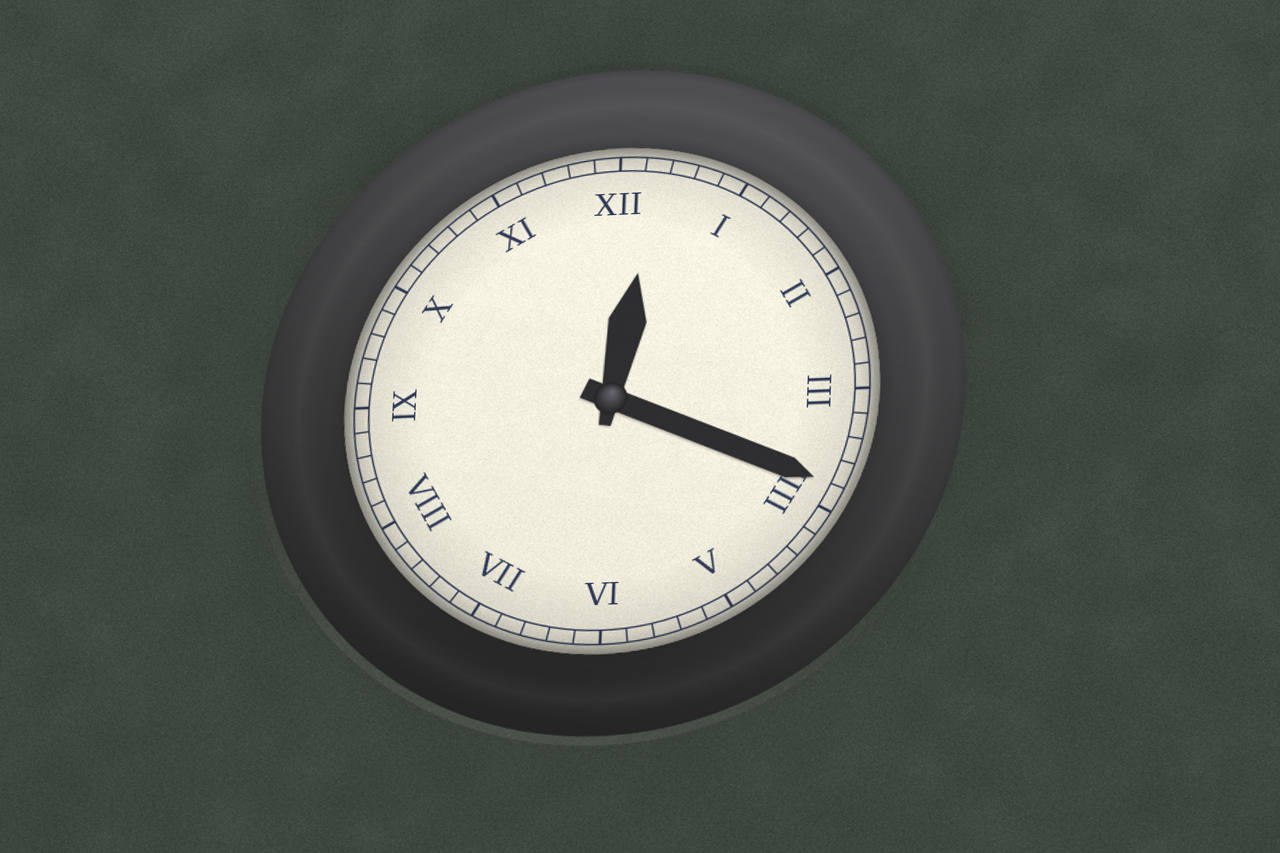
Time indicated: 12h19
